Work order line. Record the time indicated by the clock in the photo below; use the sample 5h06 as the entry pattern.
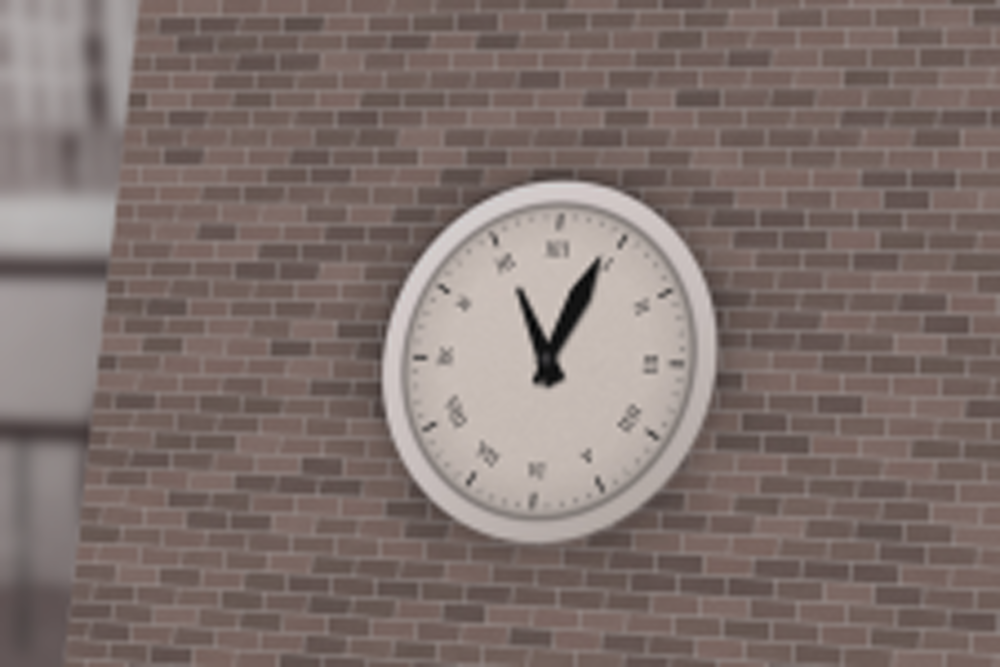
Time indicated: 11h04
